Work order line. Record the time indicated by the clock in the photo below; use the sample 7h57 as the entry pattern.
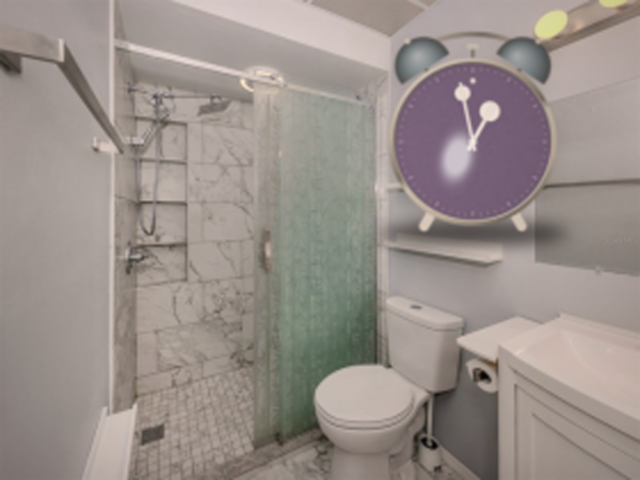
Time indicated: 12h58
